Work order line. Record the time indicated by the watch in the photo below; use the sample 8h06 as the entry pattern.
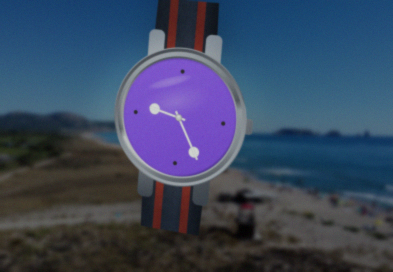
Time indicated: 9h25
